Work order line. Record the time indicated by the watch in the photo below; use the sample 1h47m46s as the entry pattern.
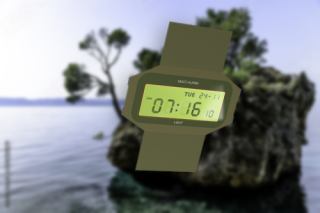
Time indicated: 7h16m10s
